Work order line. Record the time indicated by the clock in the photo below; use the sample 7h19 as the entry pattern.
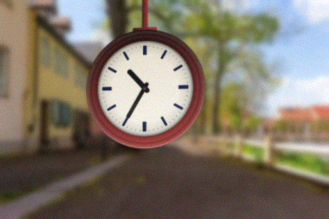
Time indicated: 10h35
